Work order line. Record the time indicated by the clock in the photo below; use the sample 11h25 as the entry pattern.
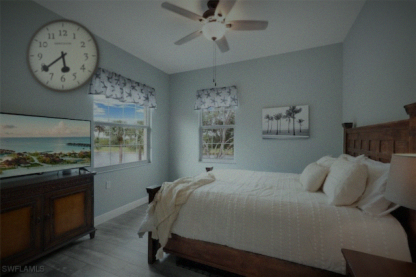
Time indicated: 5h39
